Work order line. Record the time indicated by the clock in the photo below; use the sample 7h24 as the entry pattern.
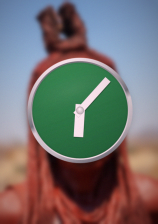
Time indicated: 6h07
